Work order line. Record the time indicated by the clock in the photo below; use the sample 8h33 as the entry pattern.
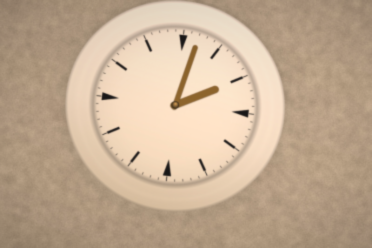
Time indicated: 2h02
